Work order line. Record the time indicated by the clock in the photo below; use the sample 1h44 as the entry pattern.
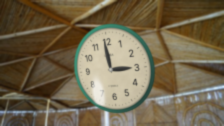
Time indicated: 2h59
